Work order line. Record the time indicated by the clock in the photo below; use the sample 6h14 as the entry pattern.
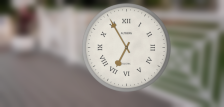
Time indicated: 6h55
